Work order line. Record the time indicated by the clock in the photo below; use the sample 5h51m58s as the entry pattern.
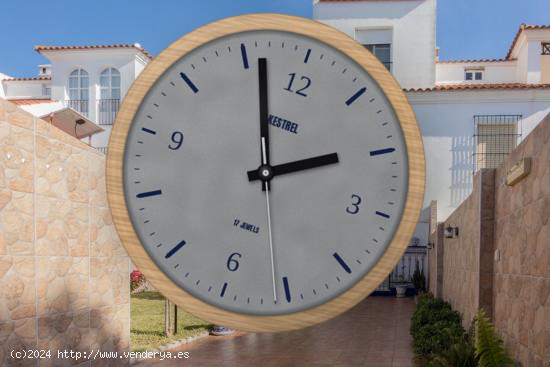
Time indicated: 1h56m26s
